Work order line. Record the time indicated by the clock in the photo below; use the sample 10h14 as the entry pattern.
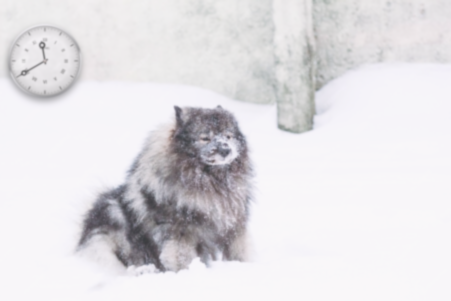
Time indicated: 11h40
